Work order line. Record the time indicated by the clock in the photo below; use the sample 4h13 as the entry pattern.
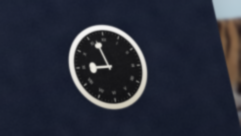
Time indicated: 8h57
